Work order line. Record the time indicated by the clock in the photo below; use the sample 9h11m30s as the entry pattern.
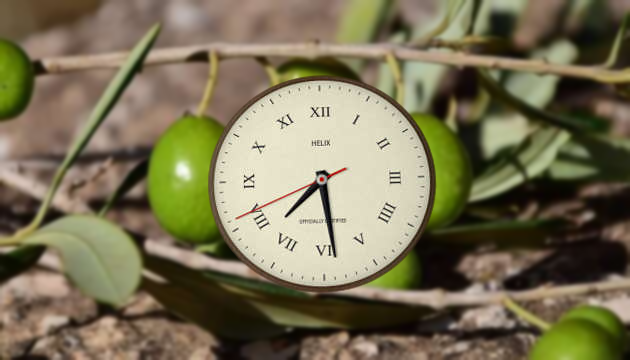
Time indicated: 7h28m41s
